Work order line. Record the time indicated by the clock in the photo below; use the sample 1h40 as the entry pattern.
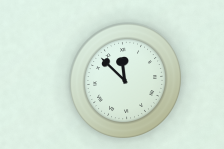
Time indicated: 11h53
